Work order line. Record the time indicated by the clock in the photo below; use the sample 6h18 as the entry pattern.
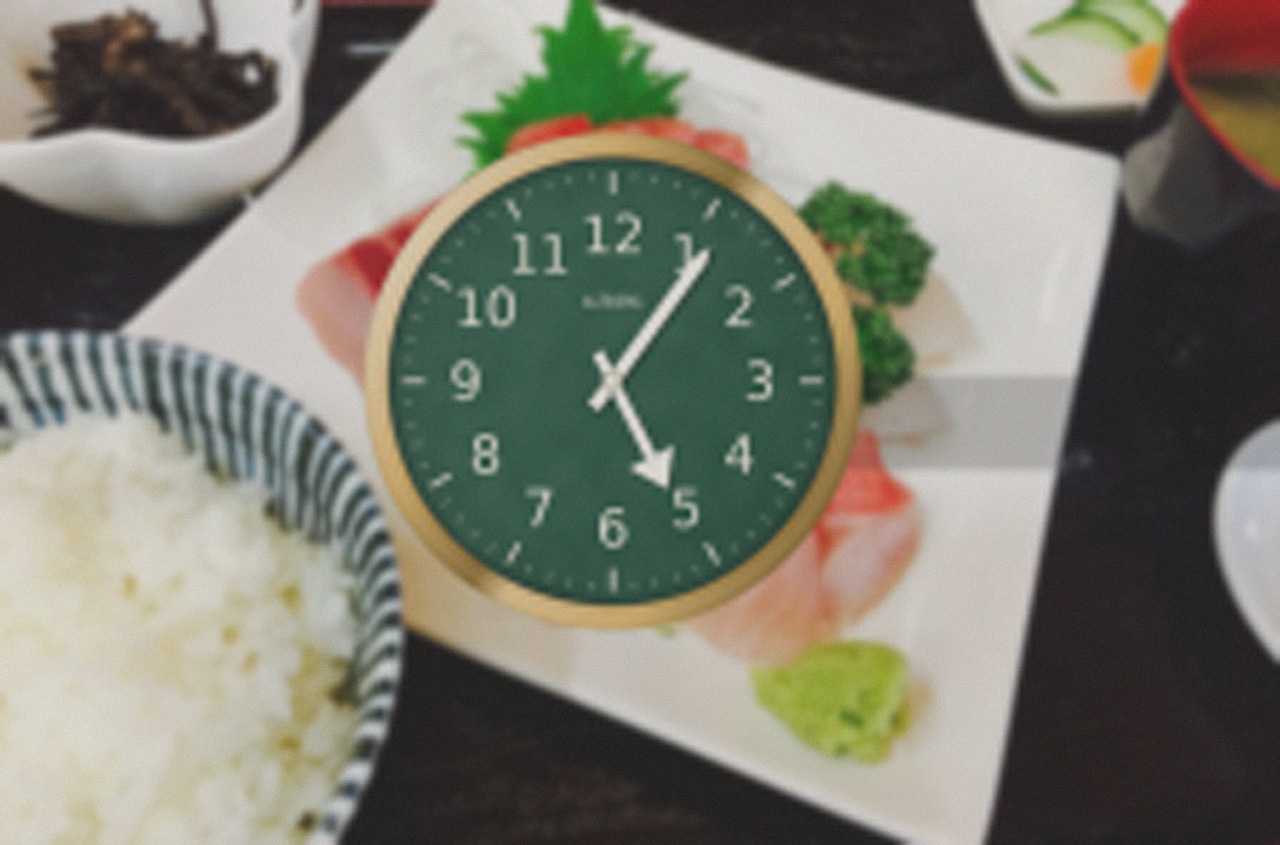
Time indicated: 5h06
